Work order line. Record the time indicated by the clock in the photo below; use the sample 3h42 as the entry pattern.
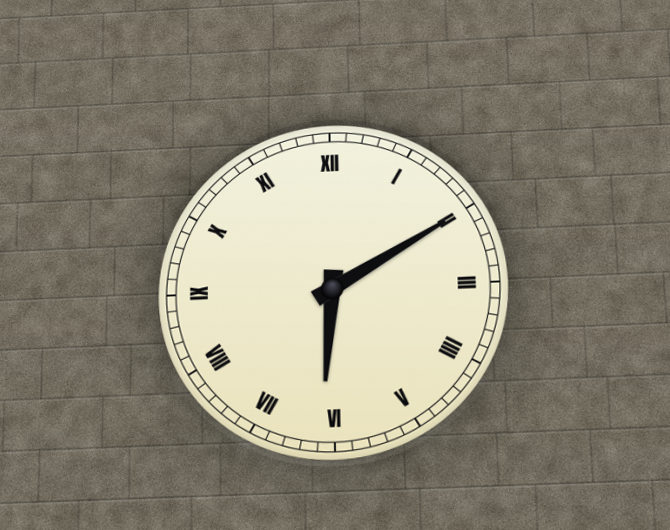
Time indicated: 6h10
